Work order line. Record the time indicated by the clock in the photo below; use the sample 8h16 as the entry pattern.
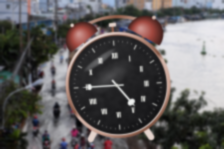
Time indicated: 4h45
